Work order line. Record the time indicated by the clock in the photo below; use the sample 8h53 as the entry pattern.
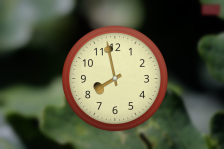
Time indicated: 7h58
